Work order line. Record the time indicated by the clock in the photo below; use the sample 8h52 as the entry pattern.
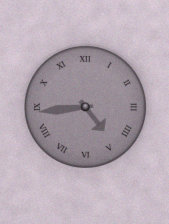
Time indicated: 4h44
